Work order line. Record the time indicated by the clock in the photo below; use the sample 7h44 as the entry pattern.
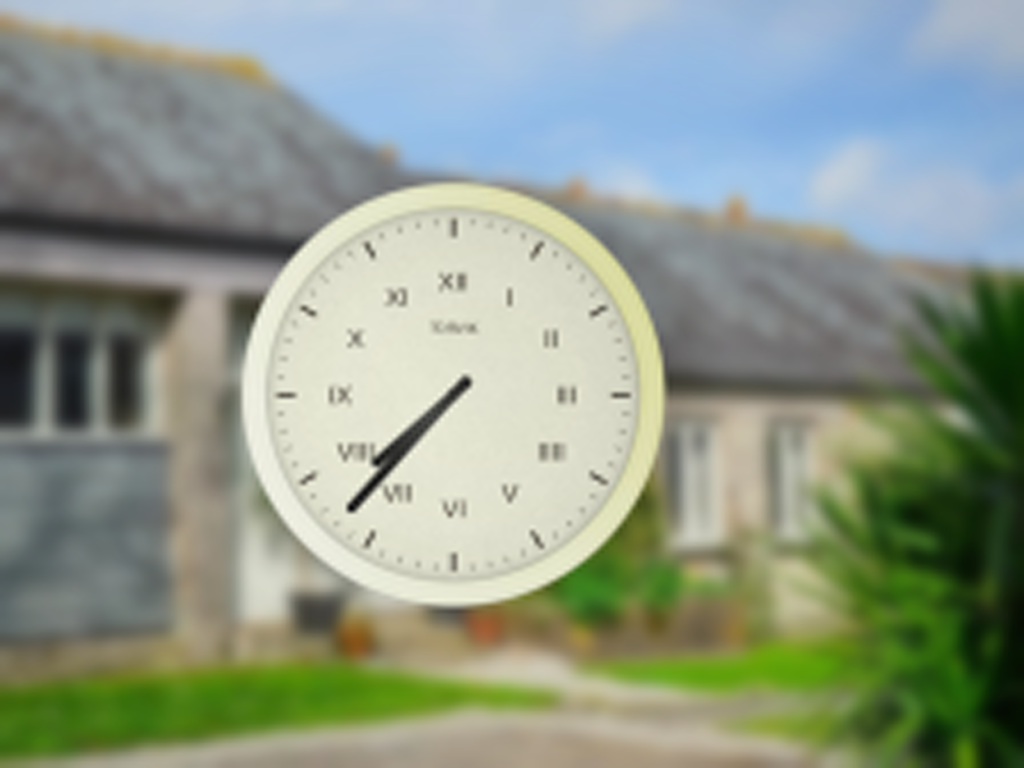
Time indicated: 7h37
